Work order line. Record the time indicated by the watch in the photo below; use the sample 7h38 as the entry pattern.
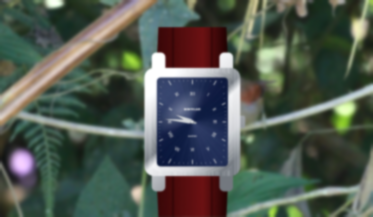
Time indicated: 9h46
